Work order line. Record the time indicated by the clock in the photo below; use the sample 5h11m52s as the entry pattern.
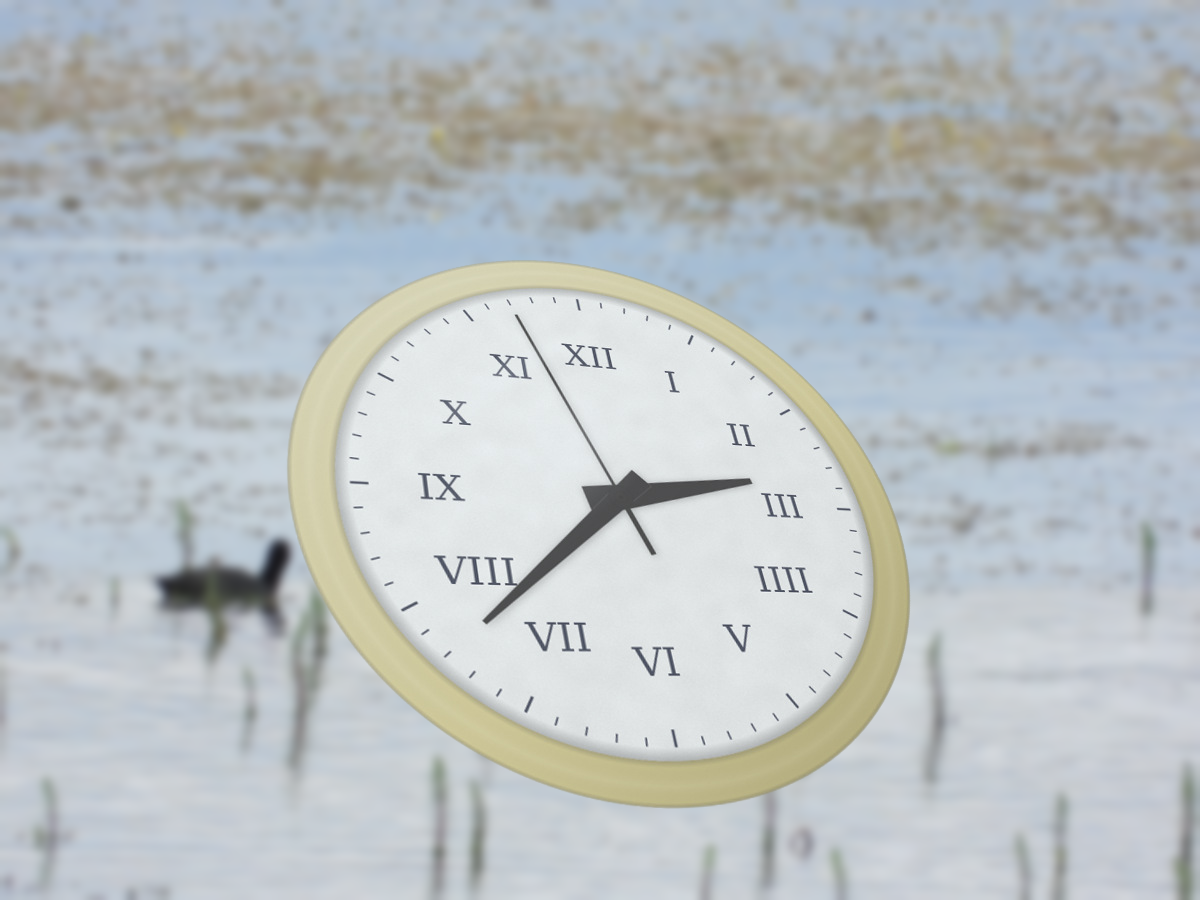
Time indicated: 2h37m57s
